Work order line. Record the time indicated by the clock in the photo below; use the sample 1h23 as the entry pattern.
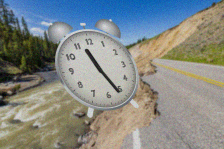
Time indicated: 11h26
